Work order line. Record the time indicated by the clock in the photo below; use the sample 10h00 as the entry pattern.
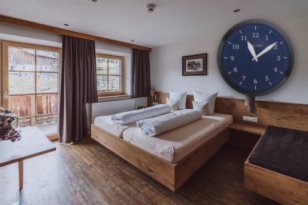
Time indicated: 11h09
